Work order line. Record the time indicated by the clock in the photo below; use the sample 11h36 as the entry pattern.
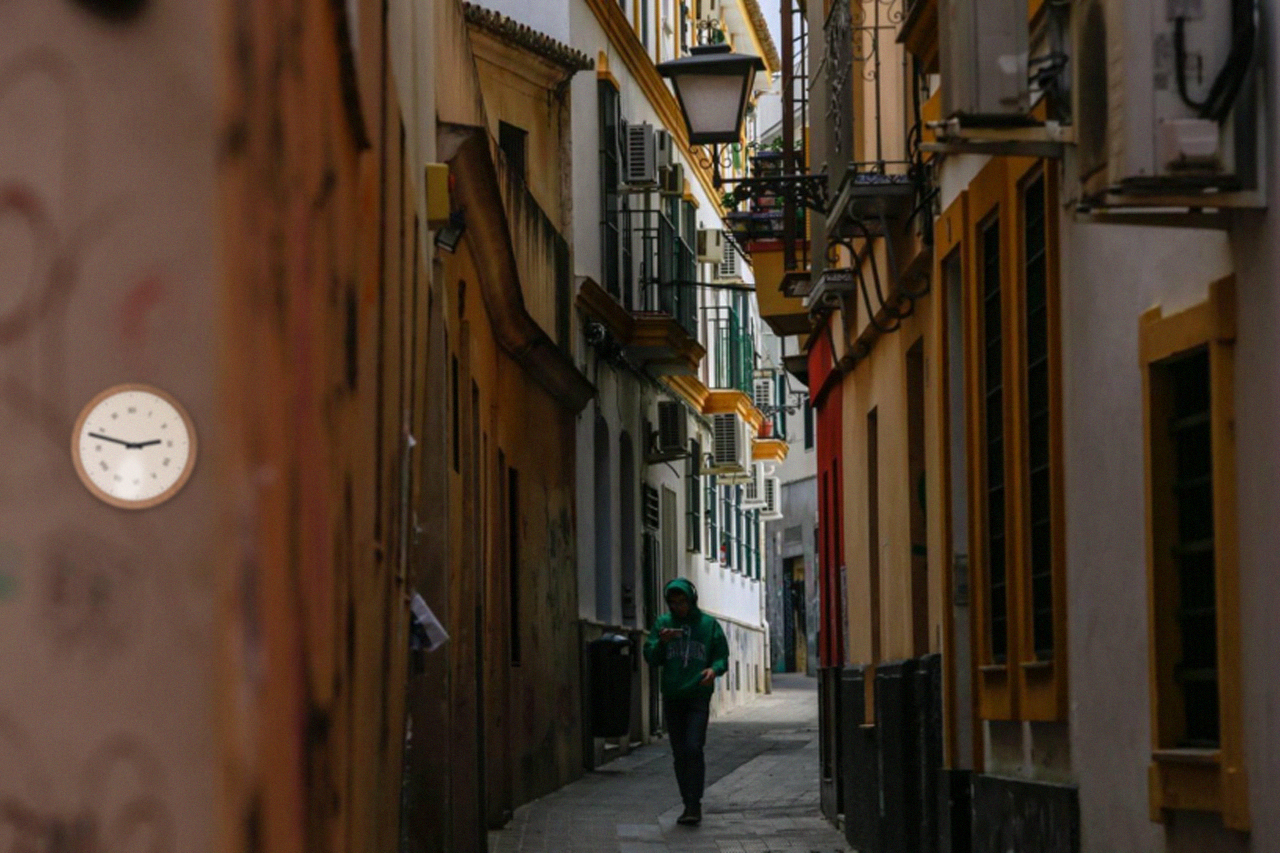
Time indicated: 2h48
